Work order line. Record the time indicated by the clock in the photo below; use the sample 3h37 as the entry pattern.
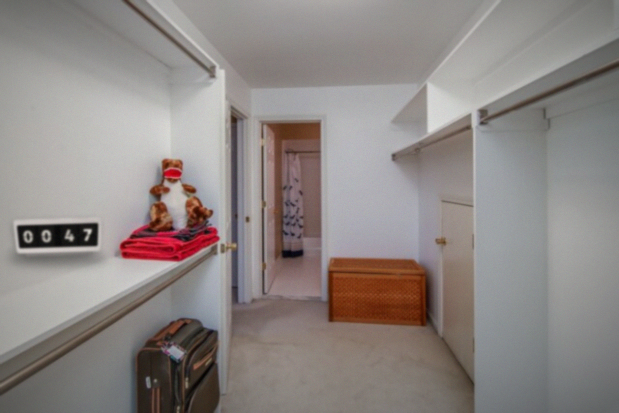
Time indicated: 0h47
